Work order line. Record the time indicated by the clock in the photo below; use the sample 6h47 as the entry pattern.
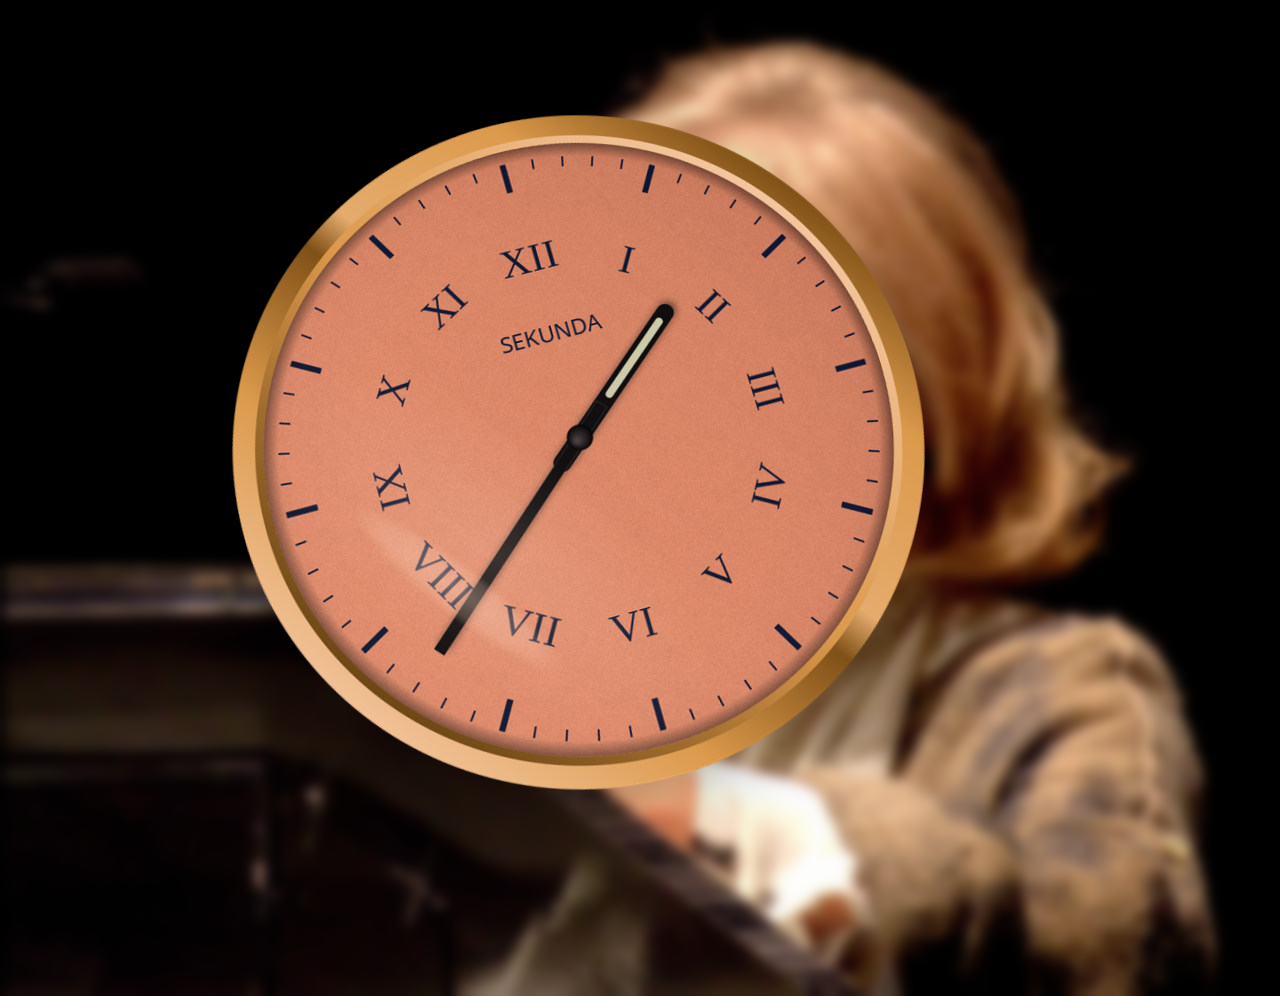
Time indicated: 1h38
